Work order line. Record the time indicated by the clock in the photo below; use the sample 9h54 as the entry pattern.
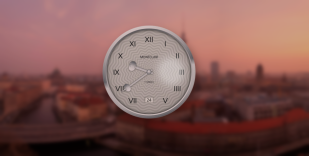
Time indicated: 9h39
